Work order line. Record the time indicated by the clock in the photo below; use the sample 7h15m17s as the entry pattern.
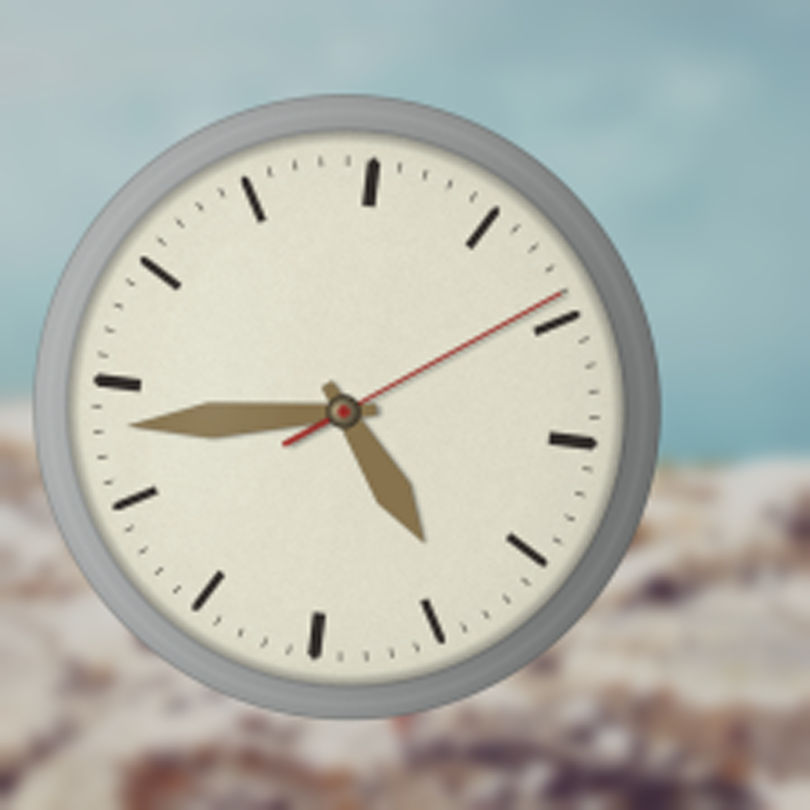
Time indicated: 4h43m09s
